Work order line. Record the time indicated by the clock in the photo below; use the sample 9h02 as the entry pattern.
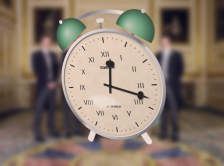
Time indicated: 12h18
